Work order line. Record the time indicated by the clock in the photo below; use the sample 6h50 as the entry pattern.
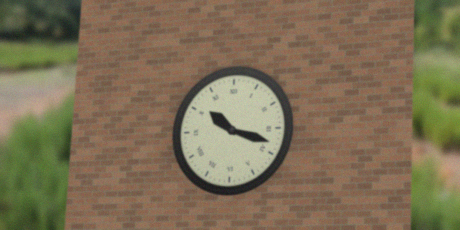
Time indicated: 10h18
